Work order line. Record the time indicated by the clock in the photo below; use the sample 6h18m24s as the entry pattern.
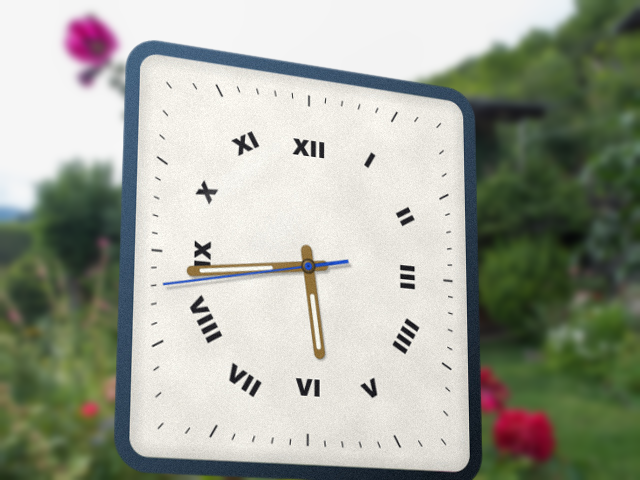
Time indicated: 5h43m43s
